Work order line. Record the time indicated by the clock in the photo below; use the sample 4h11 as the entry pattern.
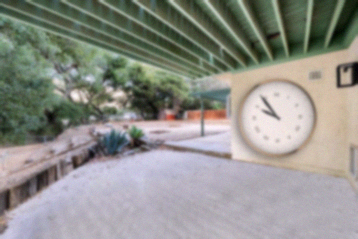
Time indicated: 9h54
